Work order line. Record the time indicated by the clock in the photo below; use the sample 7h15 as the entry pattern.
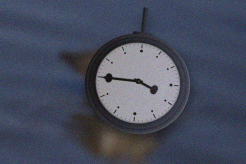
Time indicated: 3h45
